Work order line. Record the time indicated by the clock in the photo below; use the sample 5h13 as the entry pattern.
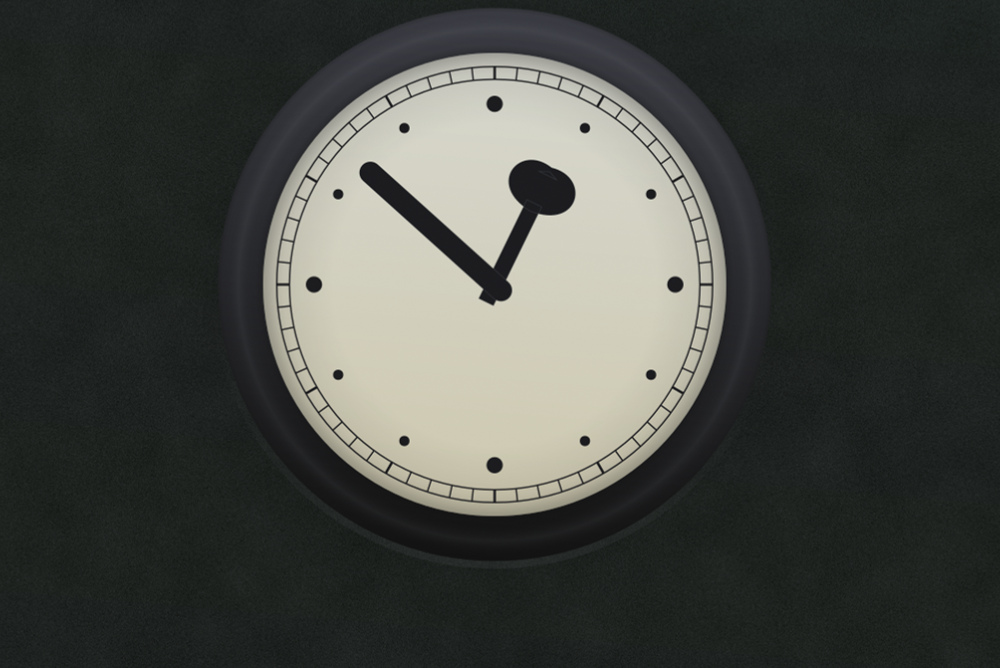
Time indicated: 12h52
